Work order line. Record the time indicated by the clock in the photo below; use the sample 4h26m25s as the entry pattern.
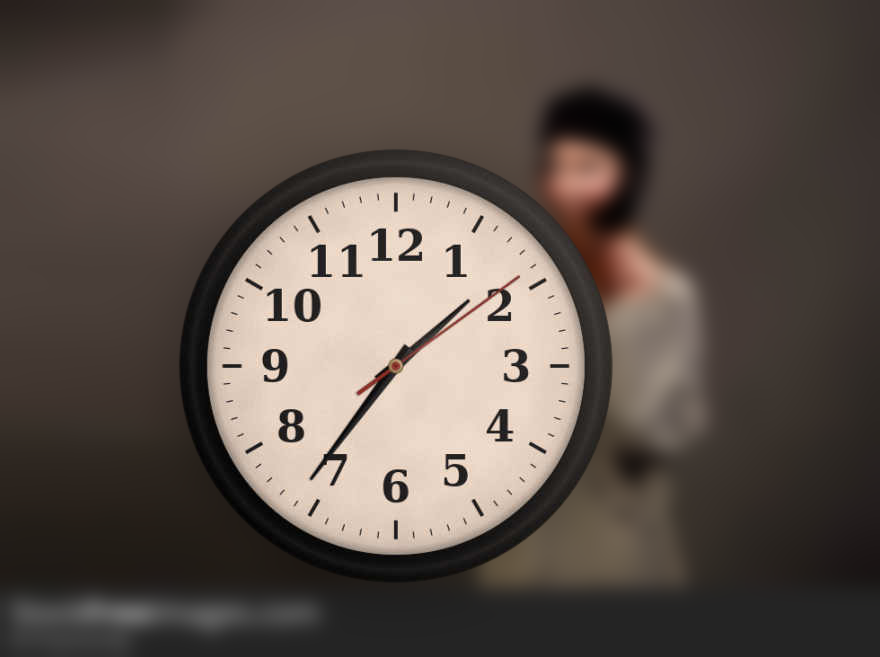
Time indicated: 1h36m09s
